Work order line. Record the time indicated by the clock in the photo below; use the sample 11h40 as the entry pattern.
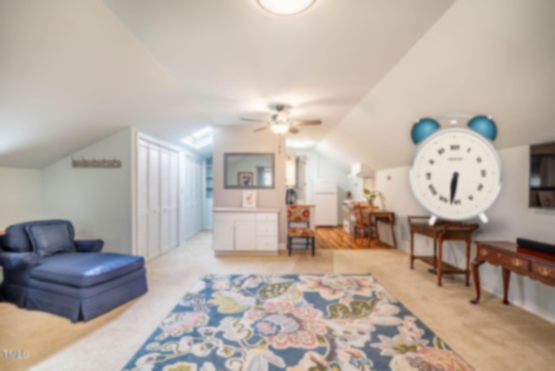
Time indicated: 6h32
